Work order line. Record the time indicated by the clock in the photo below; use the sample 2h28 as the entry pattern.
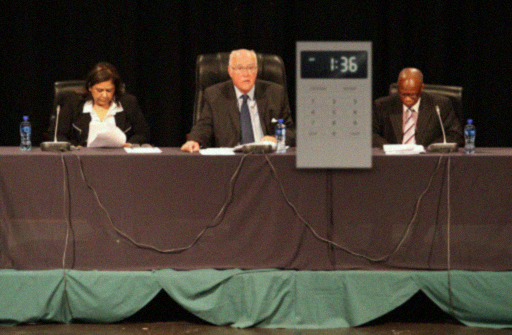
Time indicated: 1h36
